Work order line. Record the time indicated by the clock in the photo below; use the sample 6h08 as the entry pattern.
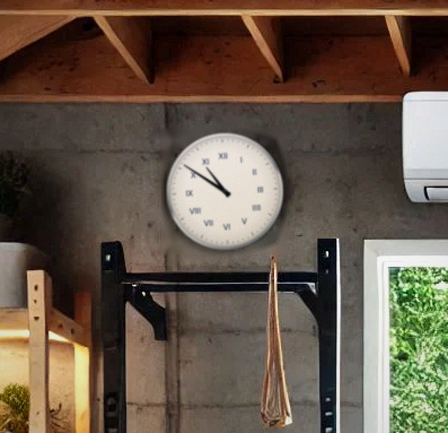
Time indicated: 10h51
